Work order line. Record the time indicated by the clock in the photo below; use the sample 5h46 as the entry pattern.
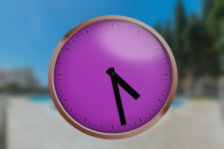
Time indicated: 4h28
